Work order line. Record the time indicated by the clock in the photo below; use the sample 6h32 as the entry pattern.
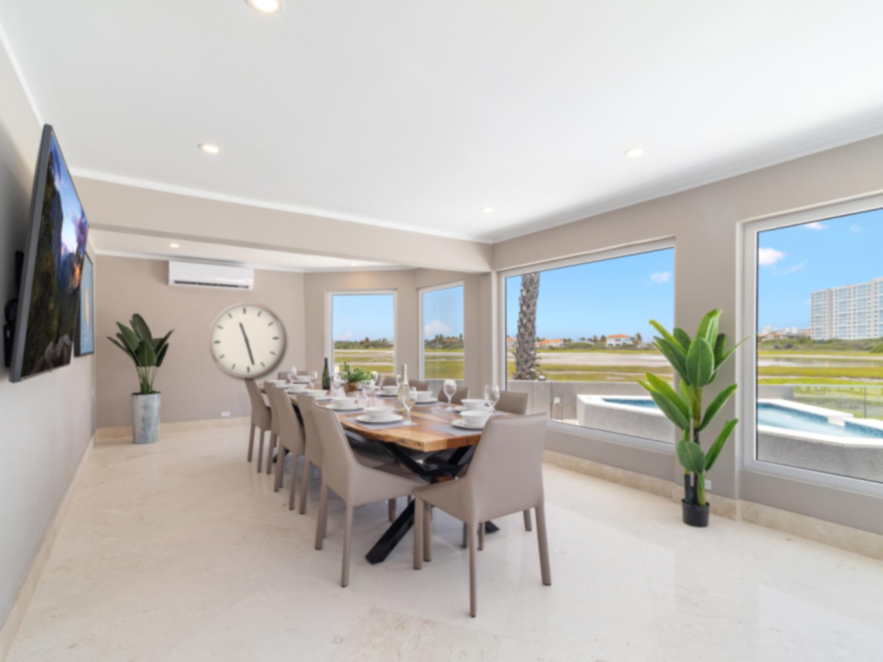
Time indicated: 11h28
